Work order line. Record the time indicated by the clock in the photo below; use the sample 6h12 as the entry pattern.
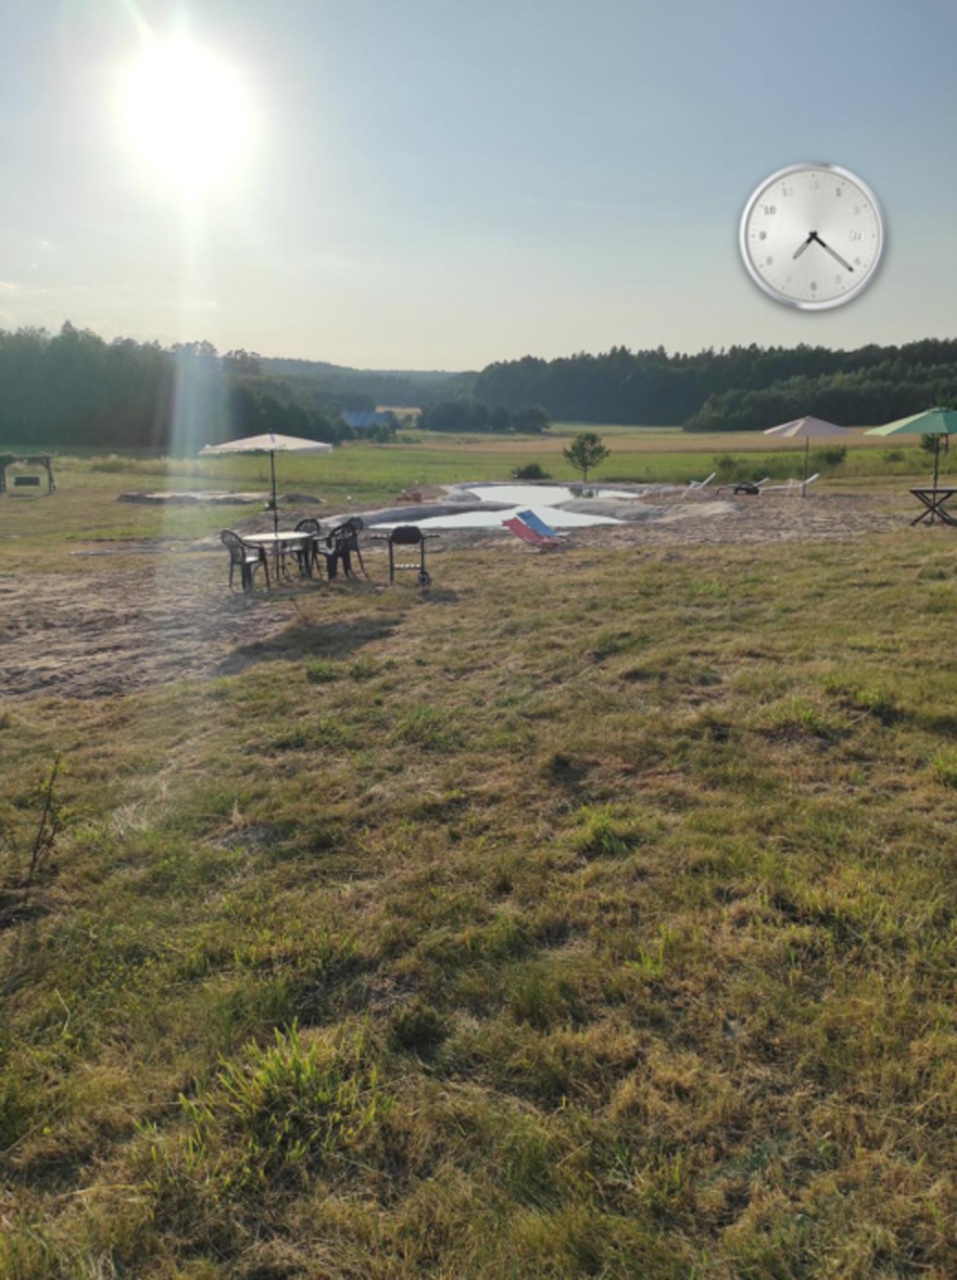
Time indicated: 7h22
